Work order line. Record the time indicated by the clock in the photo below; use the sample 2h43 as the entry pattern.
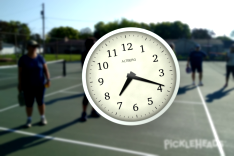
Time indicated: 7h19
